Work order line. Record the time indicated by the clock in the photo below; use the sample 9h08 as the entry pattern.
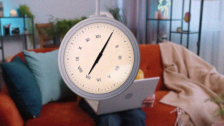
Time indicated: 7h05
